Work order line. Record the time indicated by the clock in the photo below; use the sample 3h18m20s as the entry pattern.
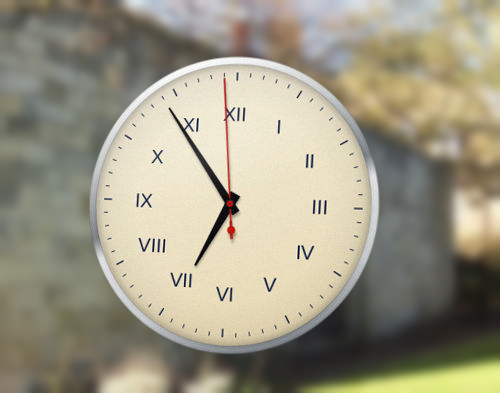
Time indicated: 6h53m59s
